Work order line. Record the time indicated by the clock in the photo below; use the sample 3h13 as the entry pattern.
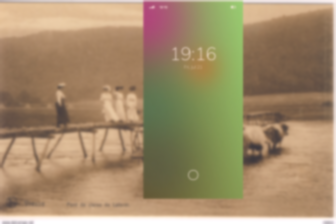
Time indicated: 19h16
